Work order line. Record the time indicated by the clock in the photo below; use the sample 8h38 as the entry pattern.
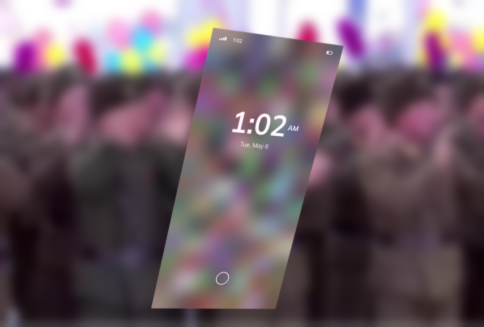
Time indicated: 1h02
